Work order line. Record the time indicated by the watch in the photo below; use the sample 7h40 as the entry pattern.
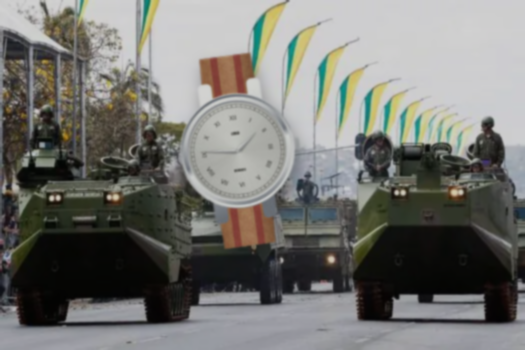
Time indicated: 1h46
